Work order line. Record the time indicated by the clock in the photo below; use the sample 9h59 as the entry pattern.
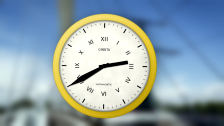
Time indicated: 2h40
